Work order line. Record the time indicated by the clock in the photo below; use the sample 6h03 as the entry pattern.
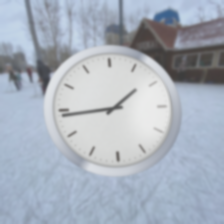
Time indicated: 1h44
